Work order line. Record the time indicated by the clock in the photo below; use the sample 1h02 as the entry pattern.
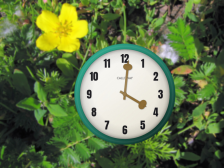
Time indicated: 4h01
